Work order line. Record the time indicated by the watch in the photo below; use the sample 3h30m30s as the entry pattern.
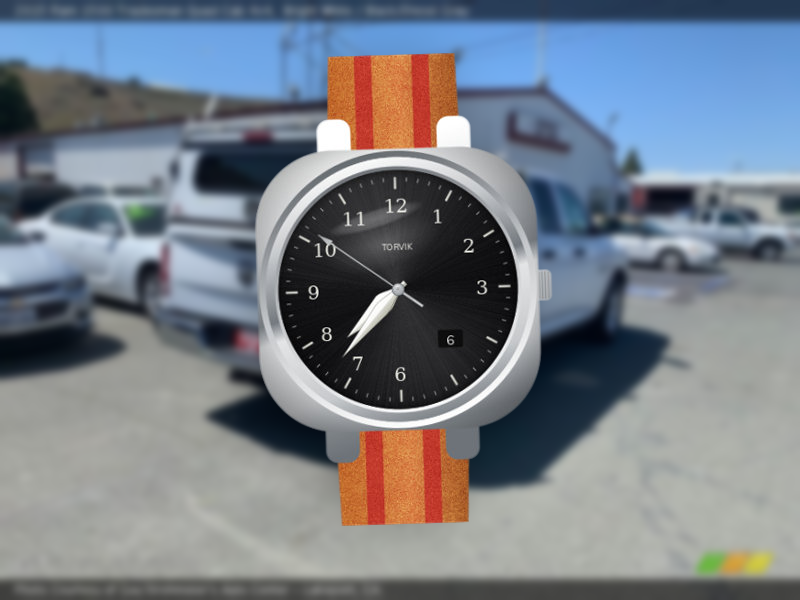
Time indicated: 7h36m51s
